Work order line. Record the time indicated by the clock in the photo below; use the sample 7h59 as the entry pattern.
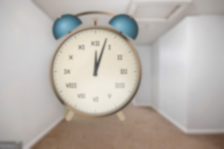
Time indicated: 12h03
